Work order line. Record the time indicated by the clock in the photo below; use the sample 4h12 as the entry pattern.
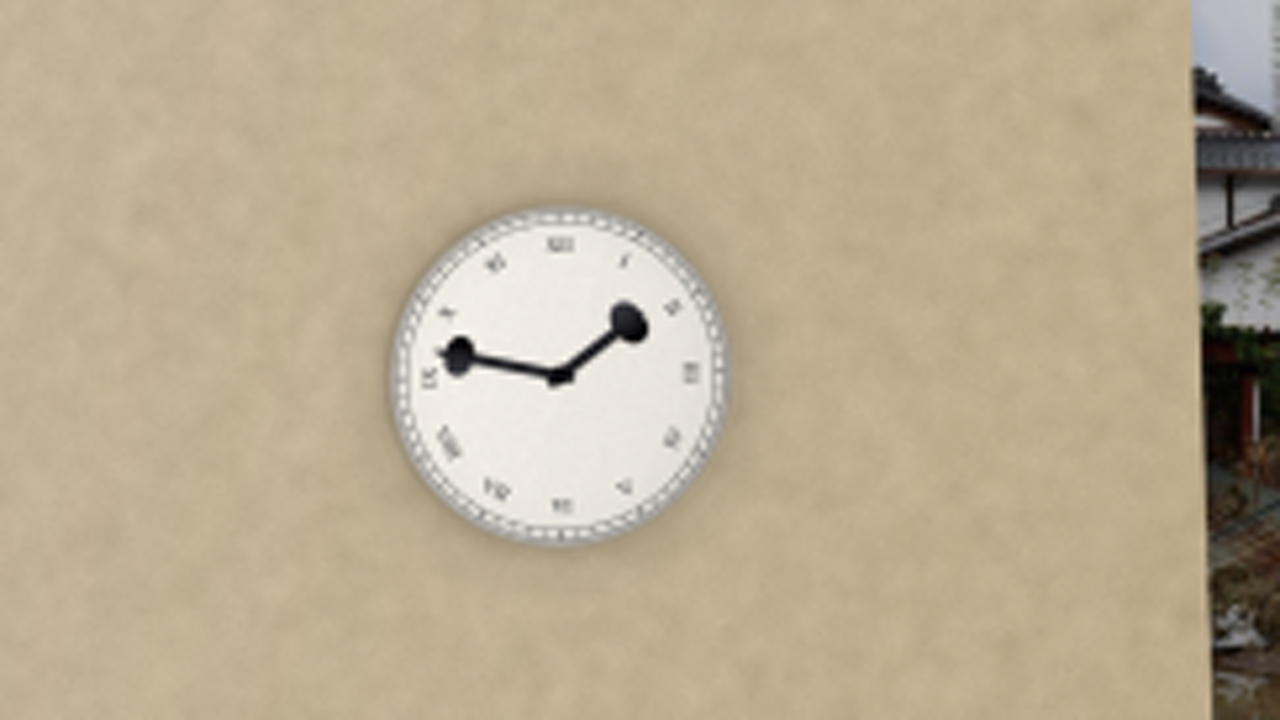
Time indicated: 1h47
